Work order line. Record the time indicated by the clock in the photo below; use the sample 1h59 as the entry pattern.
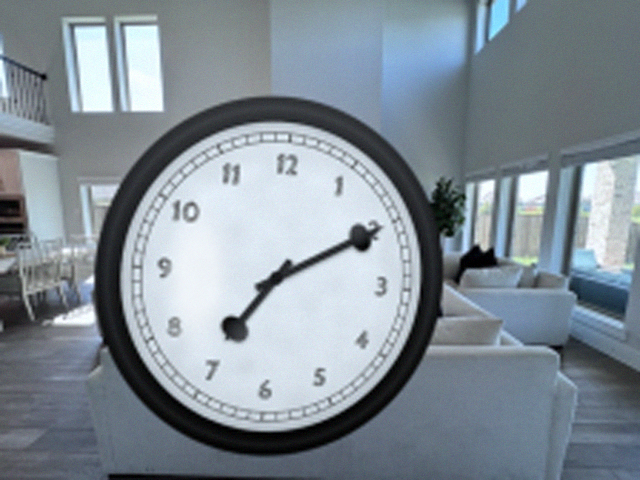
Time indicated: 7h10
